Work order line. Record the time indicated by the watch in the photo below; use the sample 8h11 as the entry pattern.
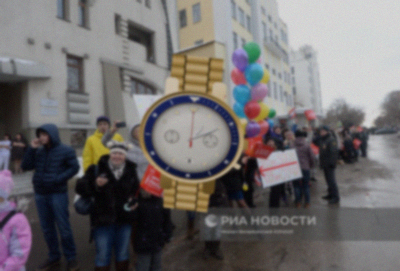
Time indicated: 1h10
